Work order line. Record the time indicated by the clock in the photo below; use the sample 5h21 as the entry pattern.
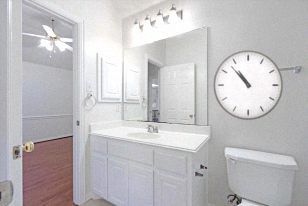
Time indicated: 10h53
